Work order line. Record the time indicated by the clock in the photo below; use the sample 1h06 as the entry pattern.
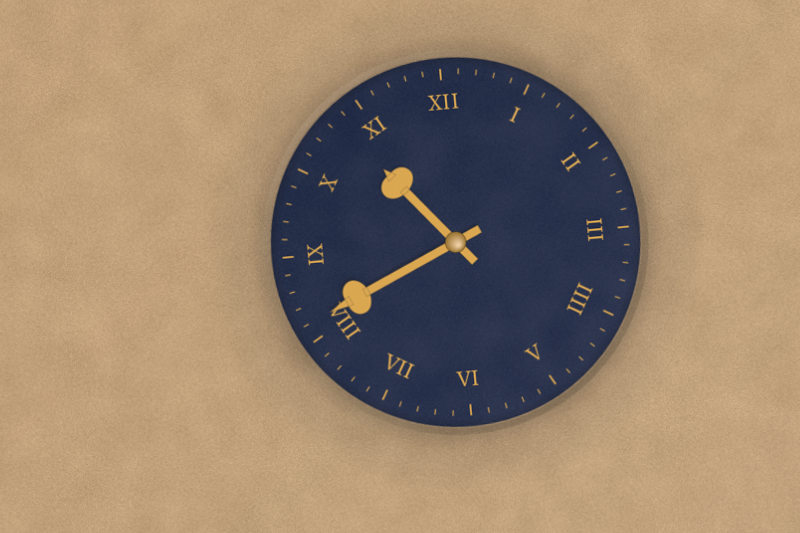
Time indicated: 10h41
